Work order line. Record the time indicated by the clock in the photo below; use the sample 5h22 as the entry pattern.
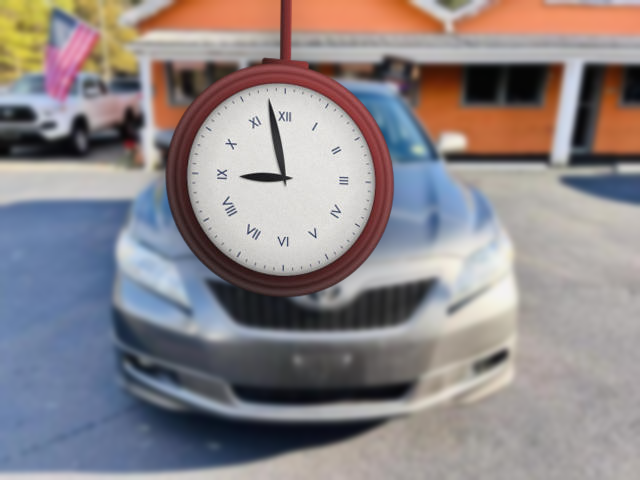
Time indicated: 8h58
